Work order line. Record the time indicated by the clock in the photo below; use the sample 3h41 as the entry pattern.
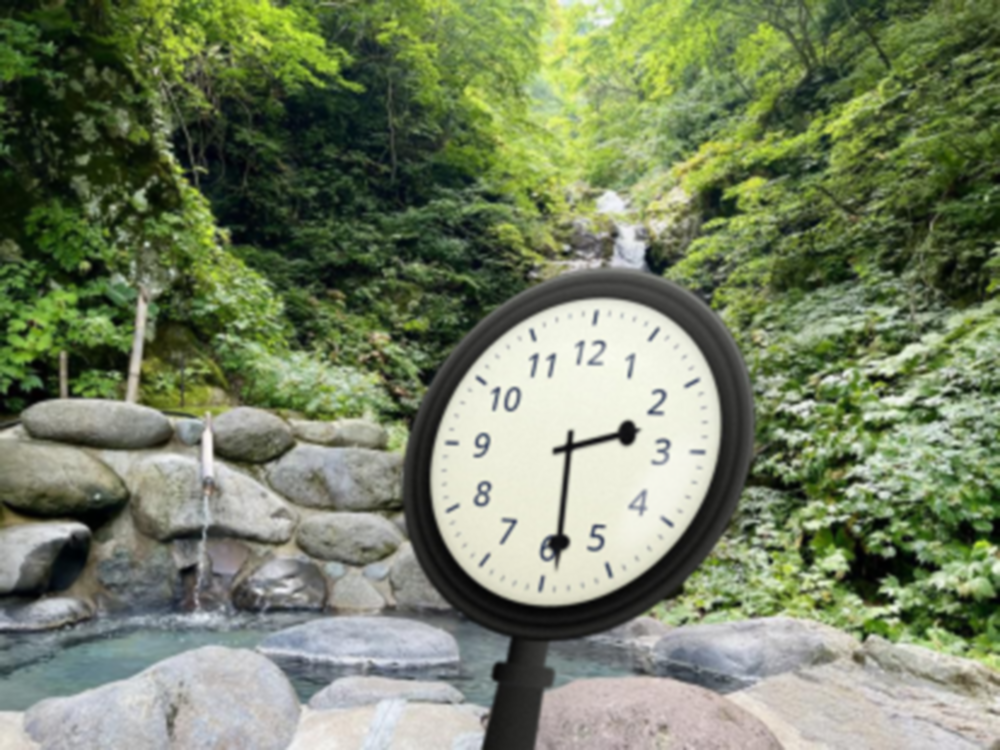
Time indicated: 2h29
